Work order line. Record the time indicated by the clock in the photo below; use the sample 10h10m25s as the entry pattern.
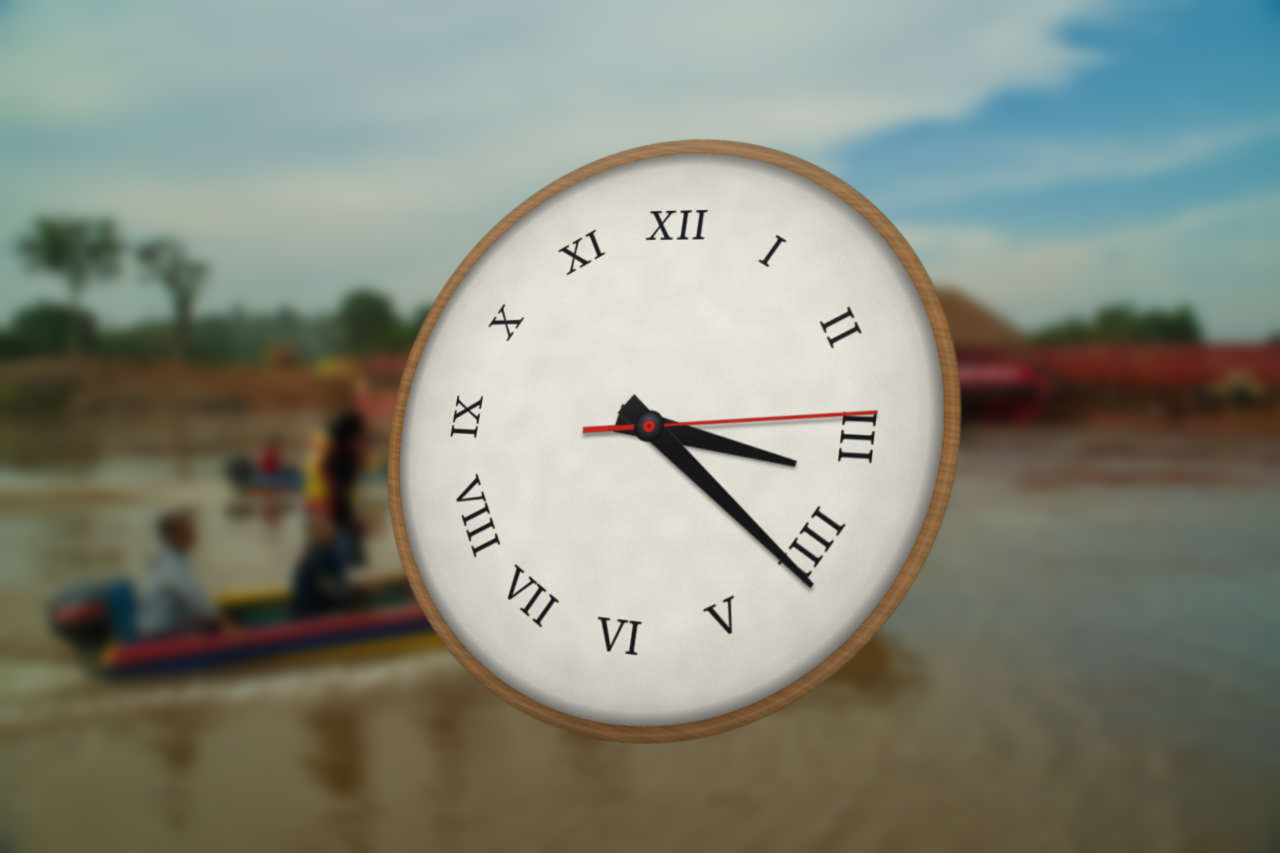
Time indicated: 3h21m14s
